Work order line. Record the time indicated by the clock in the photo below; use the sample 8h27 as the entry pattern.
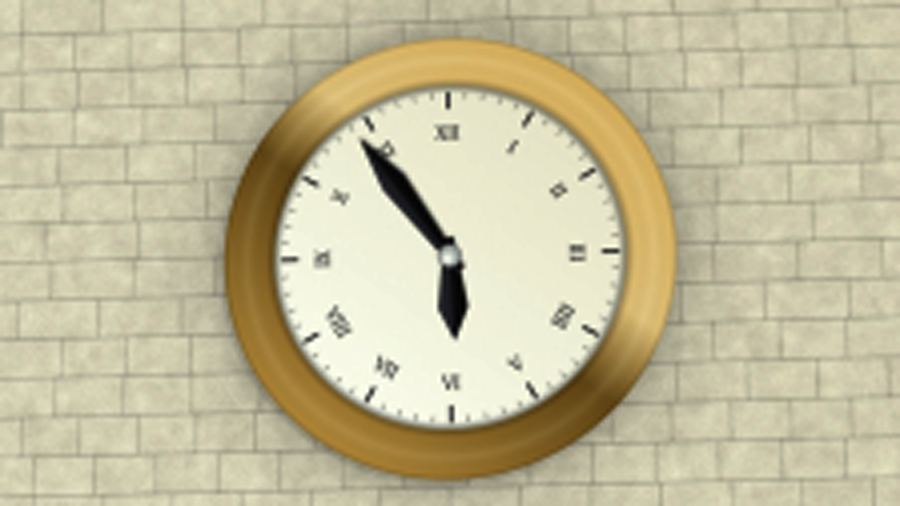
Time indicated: 5h54
